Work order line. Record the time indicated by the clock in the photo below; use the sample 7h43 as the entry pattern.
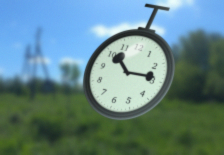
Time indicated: 10h14
